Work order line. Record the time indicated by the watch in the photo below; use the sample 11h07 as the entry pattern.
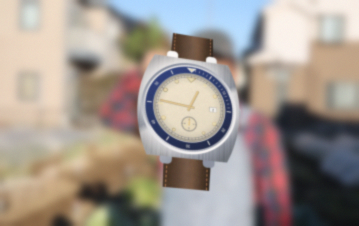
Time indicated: 12h46
